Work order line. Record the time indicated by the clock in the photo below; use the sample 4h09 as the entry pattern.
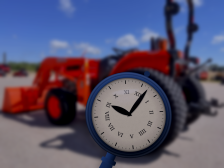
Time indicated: 9h02
